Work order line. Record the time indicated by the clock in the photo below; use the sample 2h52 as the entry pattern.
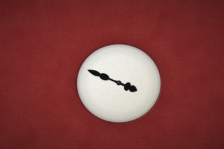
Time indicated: 3h49
